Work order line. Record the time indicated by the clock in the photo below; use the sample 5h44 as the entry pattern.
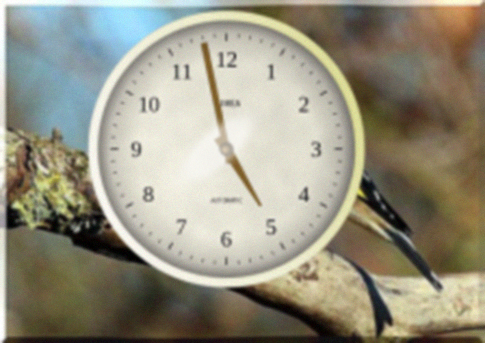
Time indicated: 4h58
